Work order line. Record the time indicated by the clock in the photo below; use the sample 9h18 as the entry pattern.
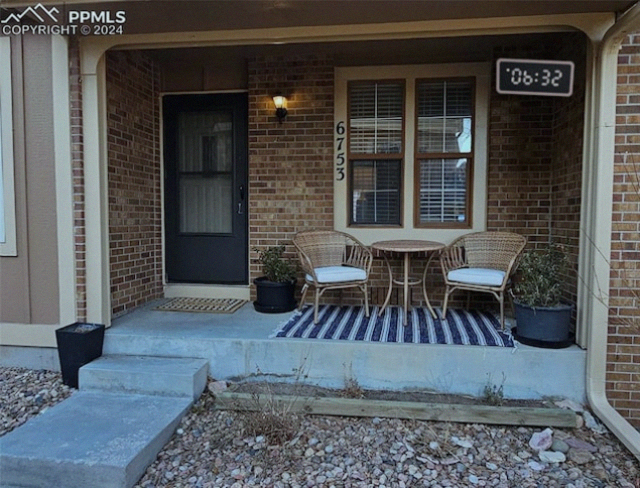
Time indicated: 6h32
